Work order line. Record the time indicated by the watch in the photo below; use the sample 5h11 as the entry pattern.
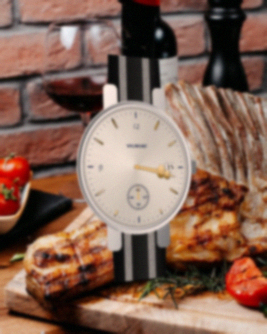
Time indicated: 3h17
